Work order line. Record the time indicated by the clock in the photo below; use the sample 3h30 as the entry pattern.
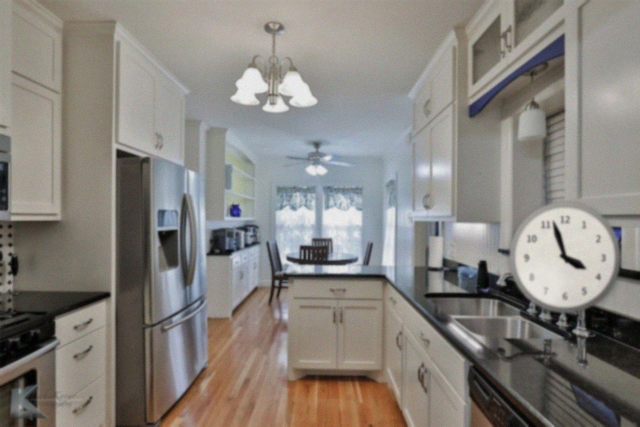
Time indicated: 3h57
